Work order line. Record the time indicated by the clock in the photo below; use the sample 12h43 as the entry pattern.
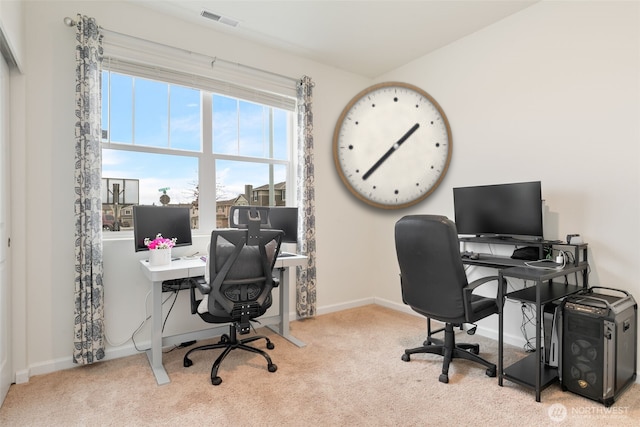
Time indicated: 1h38
